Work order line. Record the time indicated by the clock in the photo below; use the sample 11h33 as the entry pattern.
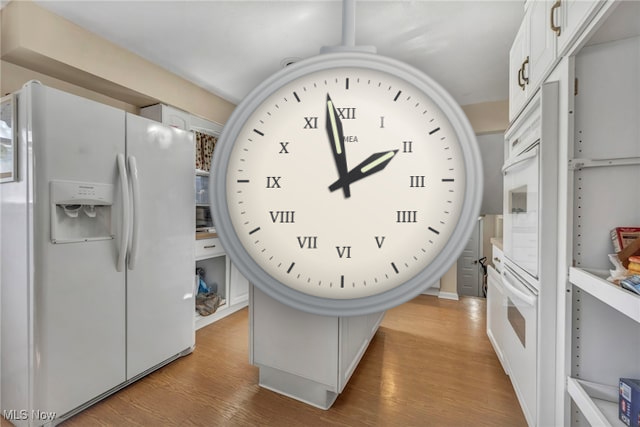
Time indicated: 1h58
